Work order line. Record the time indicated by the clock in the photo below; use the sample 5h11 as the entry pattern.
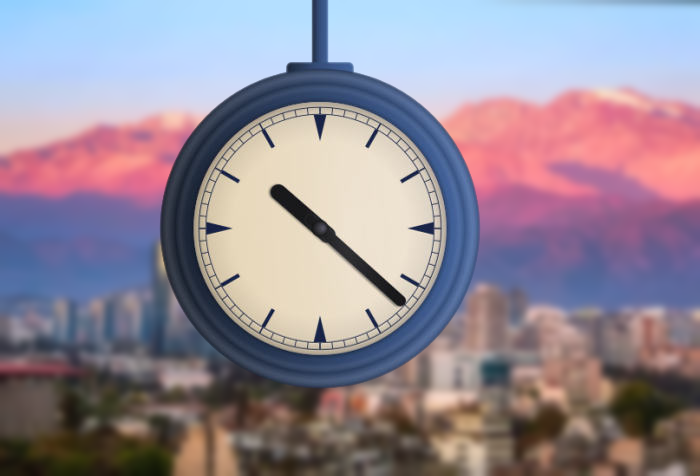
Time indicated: 10h22
